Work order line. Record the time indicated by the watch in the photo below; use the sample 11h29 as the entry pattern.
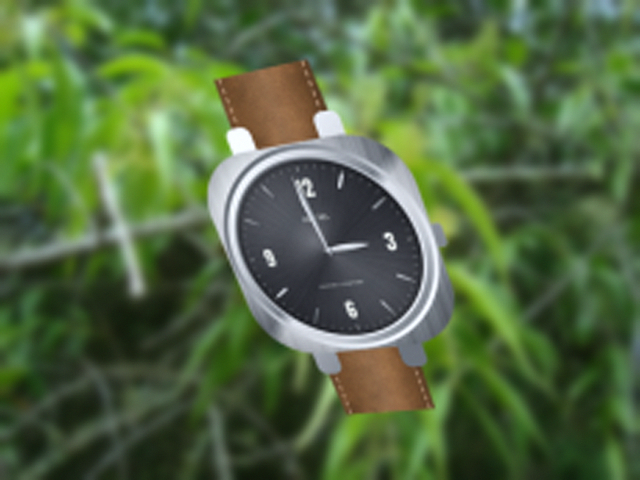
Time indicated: 2h59
